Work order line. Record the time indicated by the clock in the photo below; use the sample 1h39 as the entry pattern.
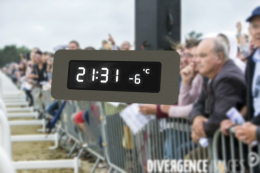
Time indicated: 21h31
